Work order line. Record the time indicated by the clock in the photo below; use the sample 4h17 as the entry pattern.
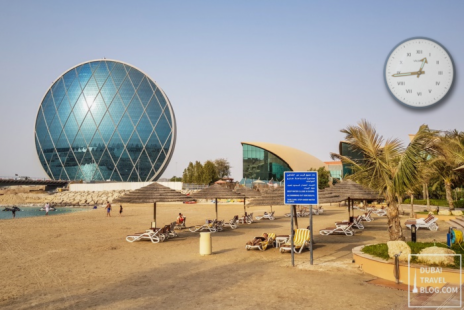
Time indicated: 12h44
